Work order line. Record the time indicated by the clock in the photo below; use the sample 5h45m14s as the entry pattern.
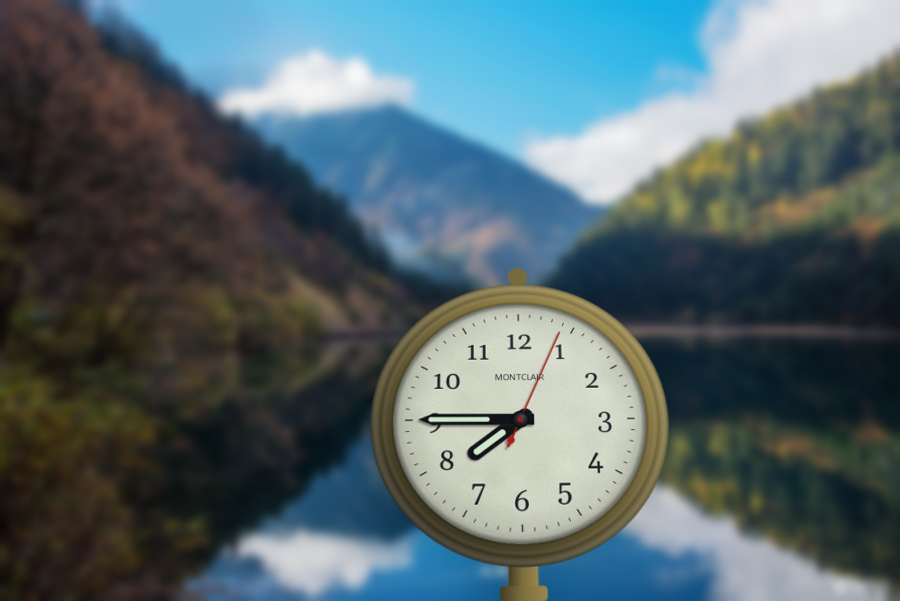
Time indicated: 7h45m04s
